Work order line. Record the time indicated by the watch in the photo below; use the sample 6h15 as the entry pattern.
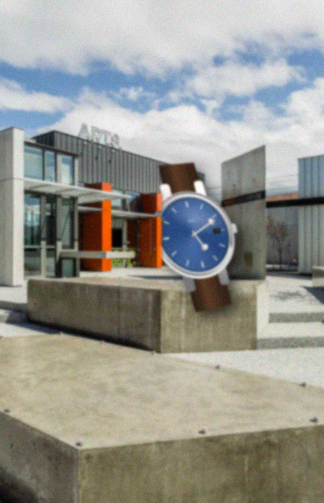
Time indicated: 5h11
